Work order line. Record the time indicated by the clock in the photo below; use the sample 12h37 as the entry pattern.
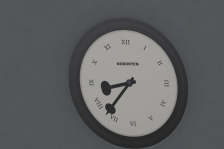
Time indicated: 8h37
